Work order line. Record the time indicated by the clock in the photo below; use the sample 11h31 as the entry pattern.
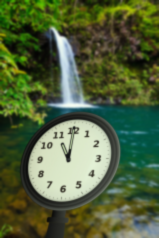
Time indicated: 11h00
